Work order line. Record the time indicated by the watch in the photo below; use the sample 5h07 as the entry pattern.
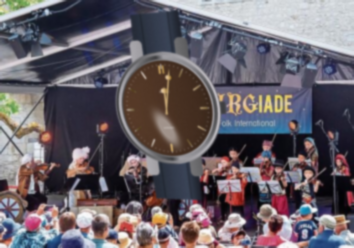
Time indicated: 12h02
